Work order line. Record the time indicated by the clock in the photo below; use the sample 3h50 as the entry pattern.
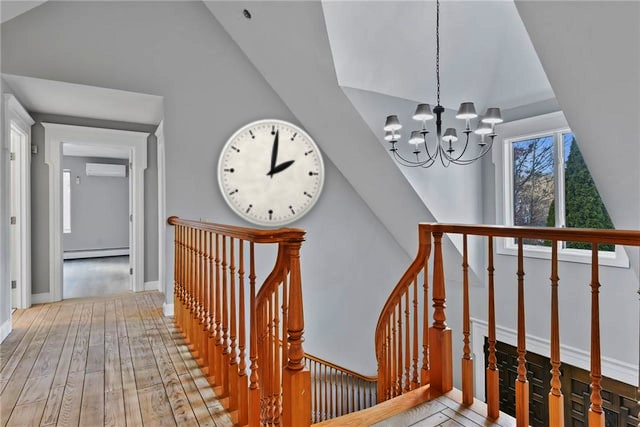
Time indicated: 2h01
